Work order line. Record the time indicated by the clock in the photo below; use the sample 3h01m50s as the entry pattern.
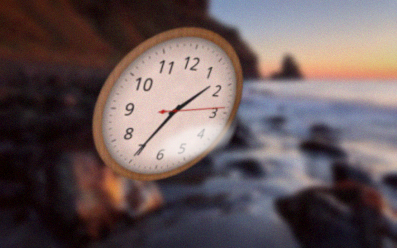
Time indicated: 1h35m14s
